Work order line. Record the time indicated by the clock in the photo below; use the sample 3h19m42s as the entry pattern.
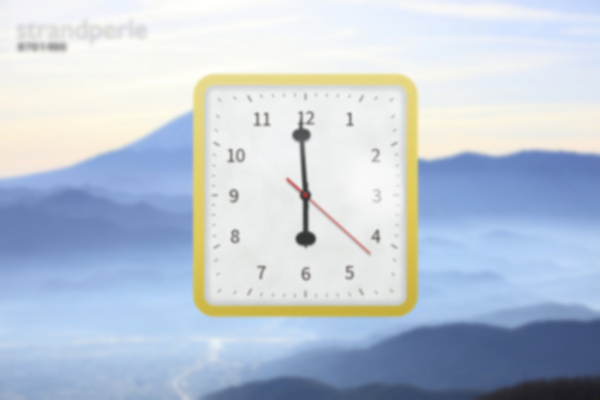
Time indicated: 5h59m22s
